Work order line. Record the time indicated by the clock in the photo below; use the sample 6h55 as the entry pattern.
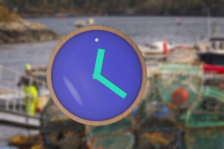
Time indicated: 12h21
